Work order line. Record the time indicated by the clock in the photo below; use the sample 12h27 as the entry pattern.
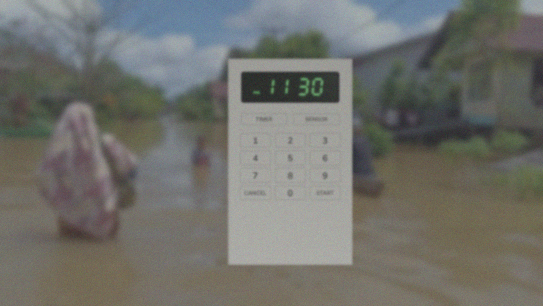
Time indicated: 11h30
